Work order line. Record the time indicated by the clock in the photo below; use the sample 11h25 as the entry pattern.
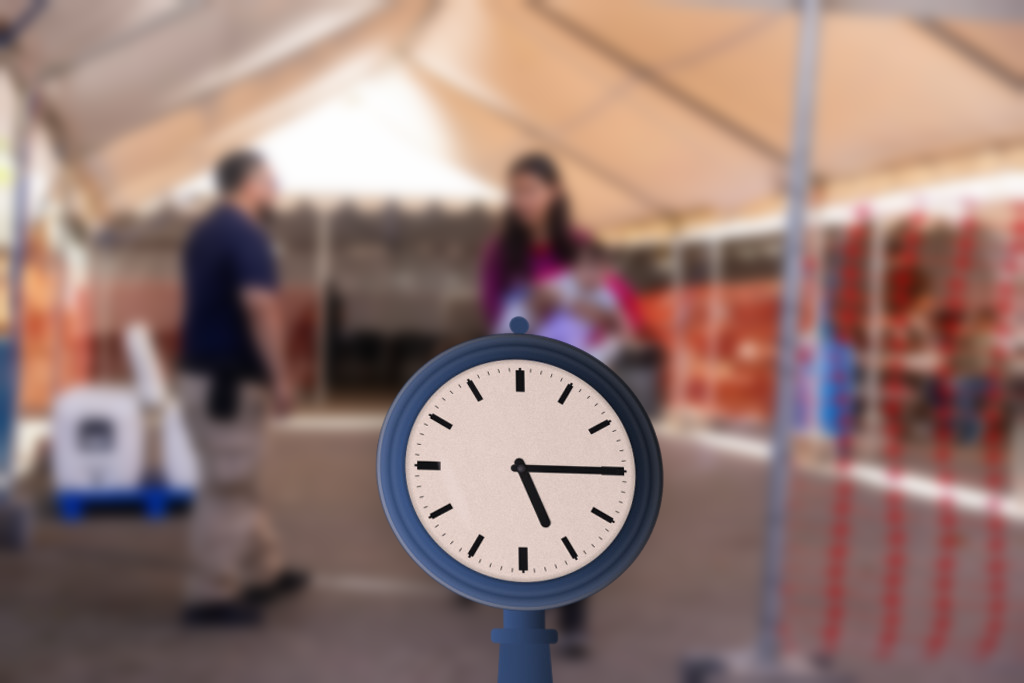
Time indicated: 5h15
